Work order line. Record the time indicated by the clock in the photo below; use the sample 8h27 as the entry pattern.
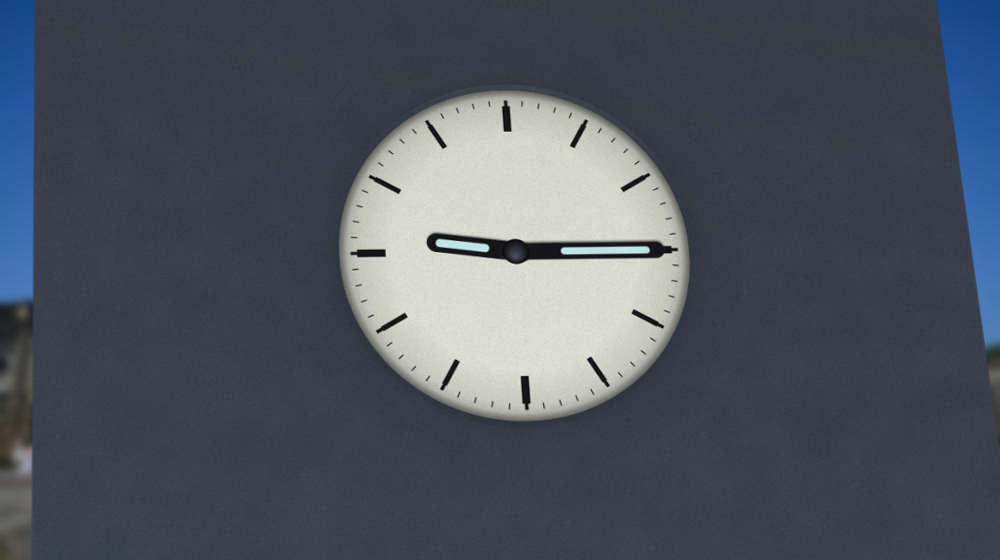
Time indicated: 9h15
